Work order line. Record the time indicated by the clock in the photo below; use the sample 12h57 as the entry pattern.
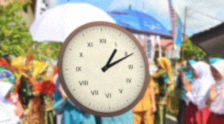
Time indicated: 1h11
